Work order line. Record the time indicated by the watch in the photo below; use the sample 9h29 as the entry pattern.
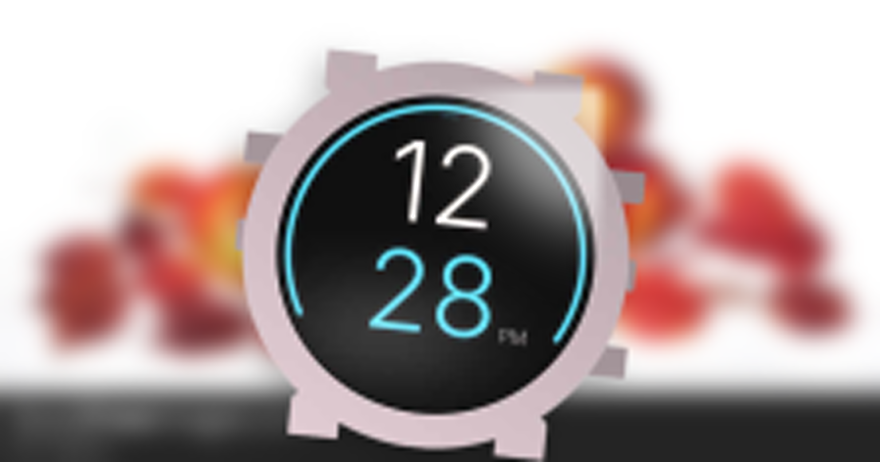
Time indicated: 12h28
